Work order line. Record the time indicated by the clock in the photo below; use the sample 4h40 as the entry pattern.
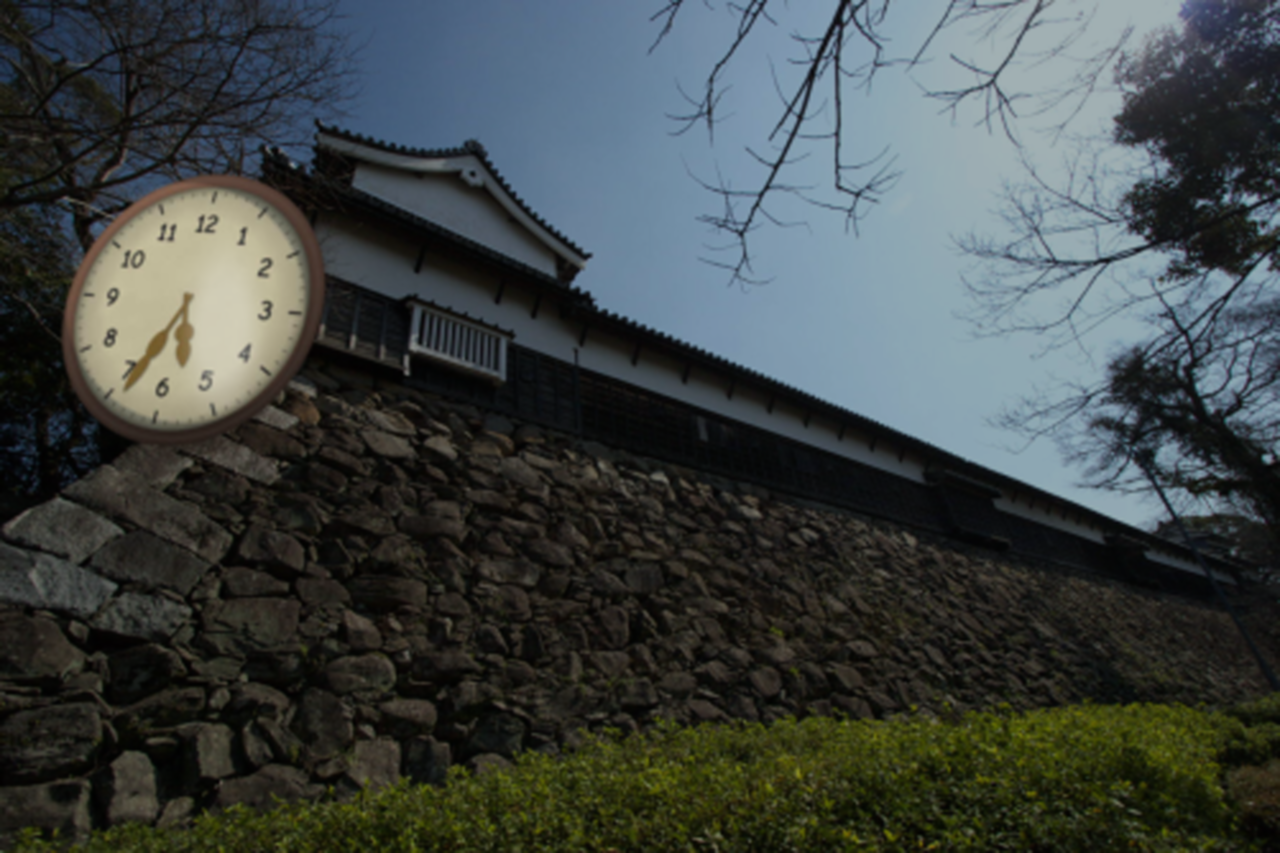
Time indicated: 5h34
